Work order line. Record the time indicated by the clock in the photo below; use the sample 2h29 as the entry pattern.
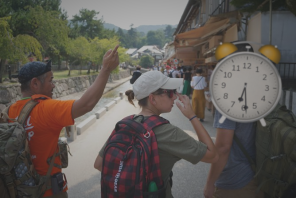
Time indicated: 6h29
